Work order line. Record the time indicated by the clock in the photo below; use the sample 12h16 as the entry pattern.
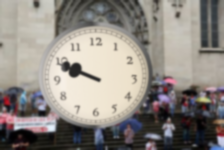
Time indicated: 9h49
